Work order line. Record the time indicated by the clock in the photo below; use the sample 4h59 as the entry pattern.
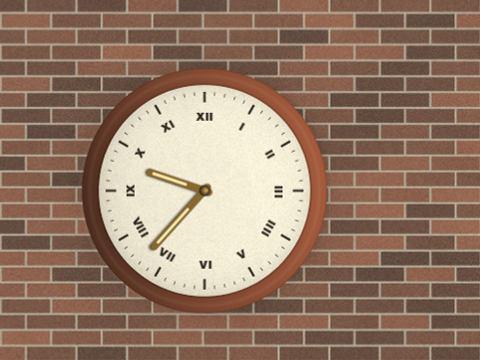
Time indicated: 9h37
